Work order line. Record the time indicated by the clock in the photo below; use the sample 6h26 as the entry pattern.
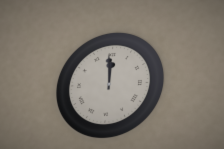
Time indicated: 11h59
